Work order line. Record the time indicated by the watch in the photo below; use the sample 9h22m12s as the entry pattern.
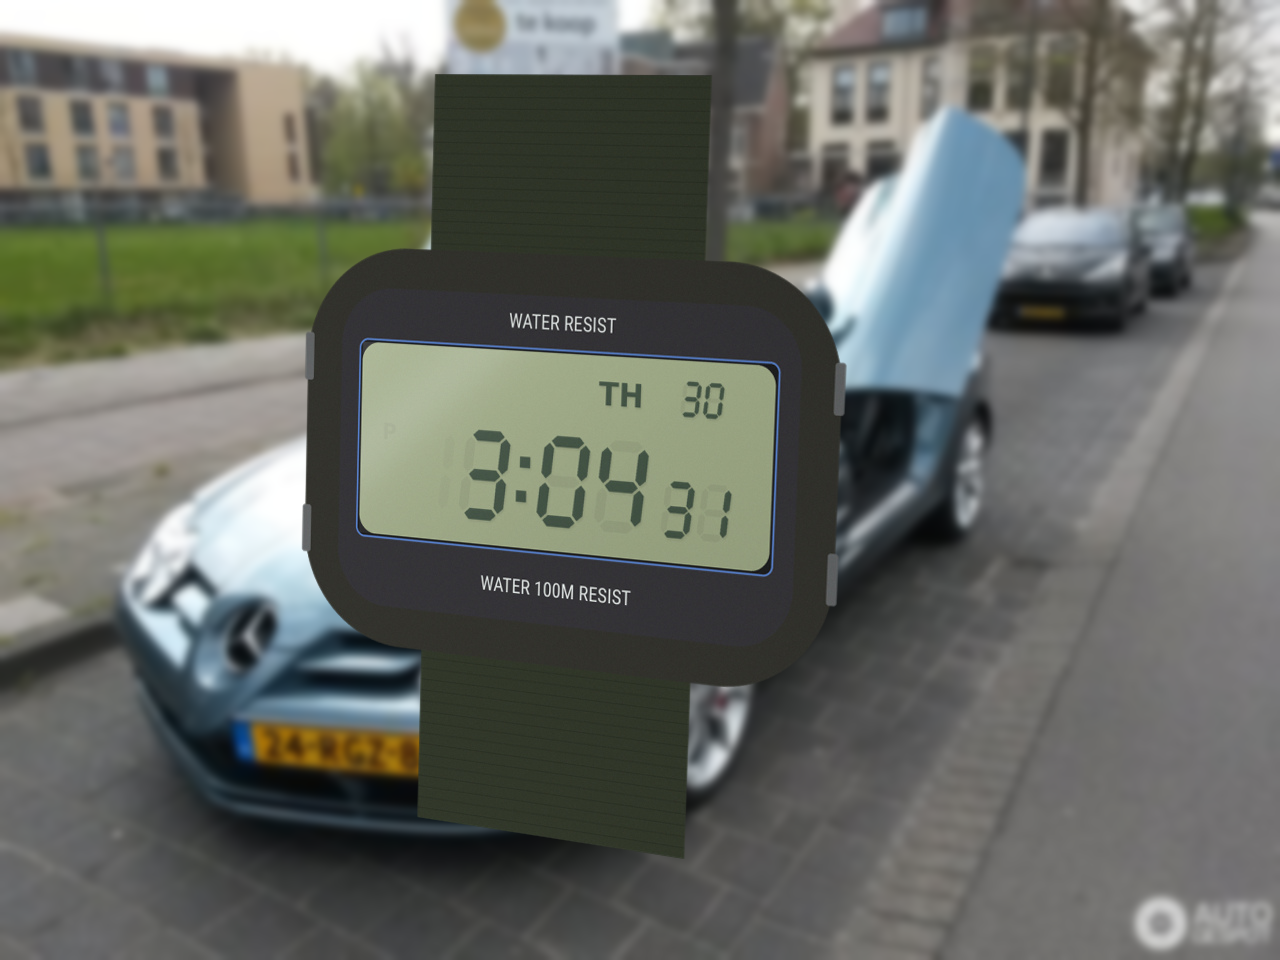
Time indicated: 3h04m31s
